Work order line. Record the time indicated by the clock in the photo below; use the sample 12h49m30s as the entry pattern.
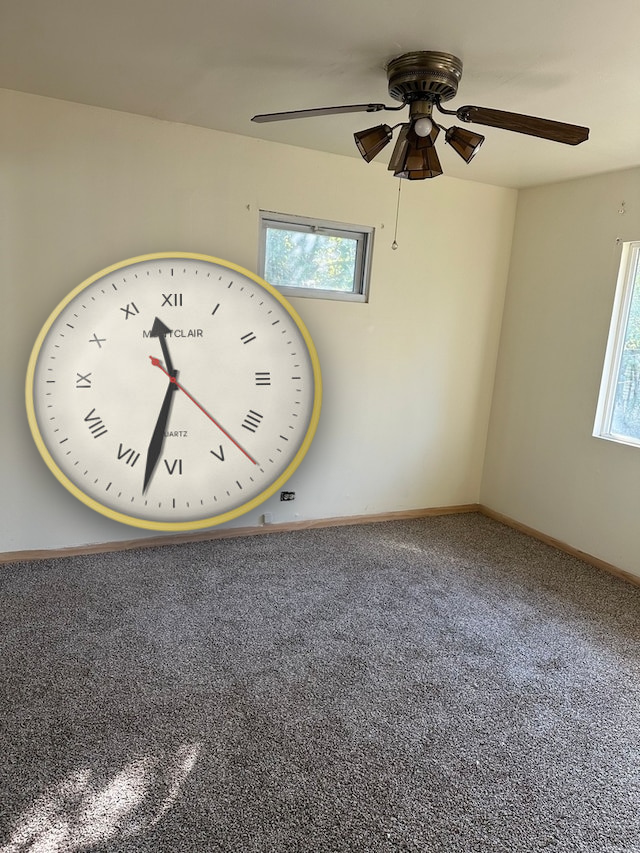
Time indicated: 11h32m23s
